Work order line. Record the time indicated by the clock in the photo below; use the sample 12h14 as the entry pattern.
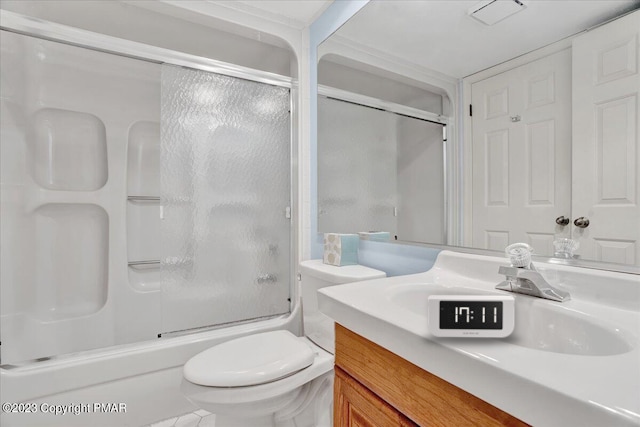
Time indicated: 17h11
